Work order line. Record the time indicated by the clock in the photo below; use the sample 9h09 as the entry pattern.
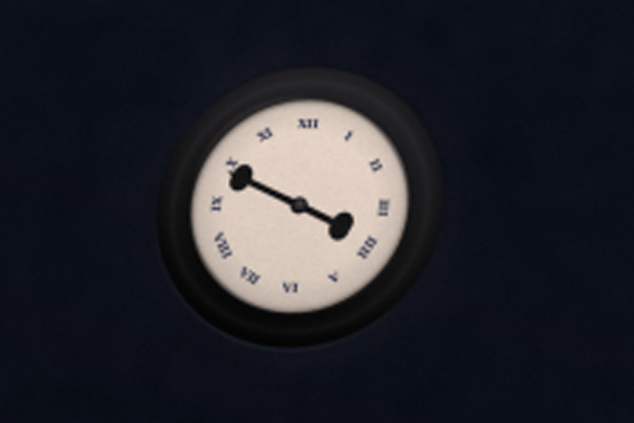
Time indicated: 3h49
